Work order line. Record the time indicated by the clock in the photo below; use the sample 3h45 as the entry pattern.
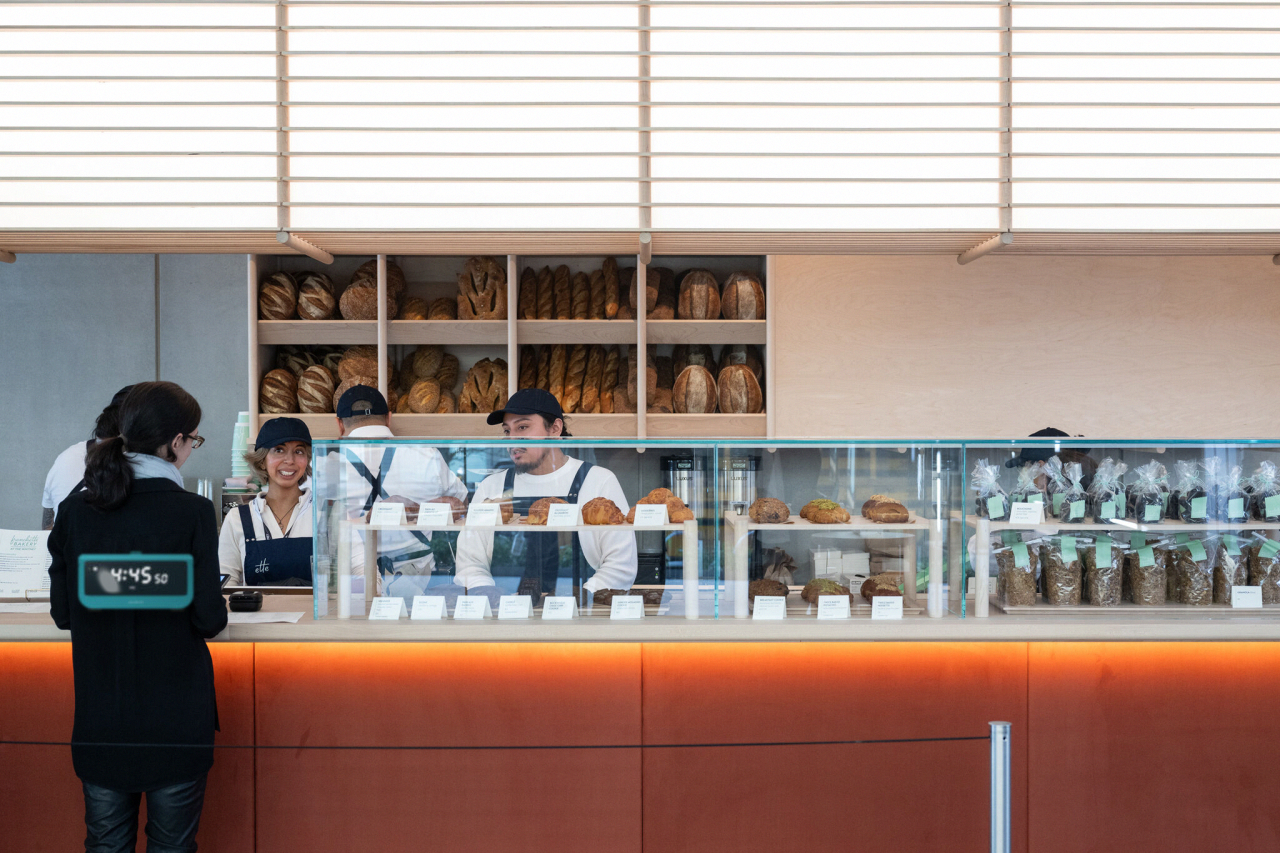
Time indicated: 4h45
